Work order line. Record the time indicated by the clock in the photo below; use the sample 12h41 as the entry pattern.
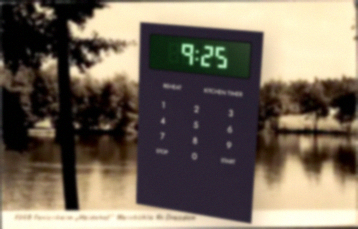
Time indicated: 9h25
